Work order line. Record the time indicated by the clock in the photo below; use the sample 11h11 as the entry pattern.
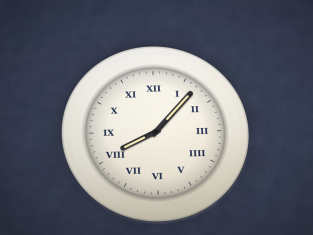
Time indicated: 8h07
